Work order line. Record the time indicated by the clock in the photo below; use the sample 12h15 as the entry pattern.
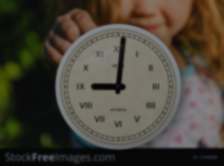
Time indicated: 9h01
